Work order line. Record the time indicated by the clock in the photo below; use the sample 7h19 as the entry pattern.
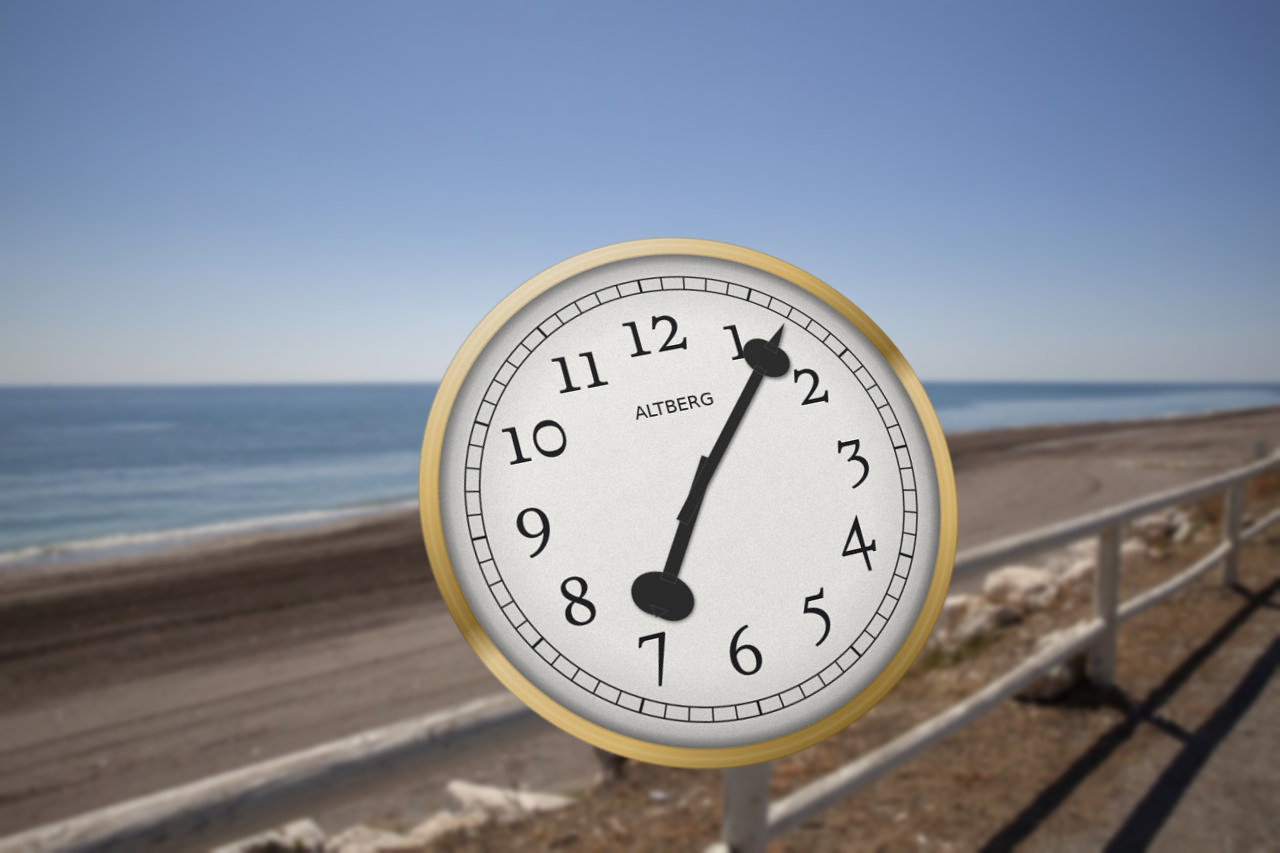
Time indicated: 7h07
